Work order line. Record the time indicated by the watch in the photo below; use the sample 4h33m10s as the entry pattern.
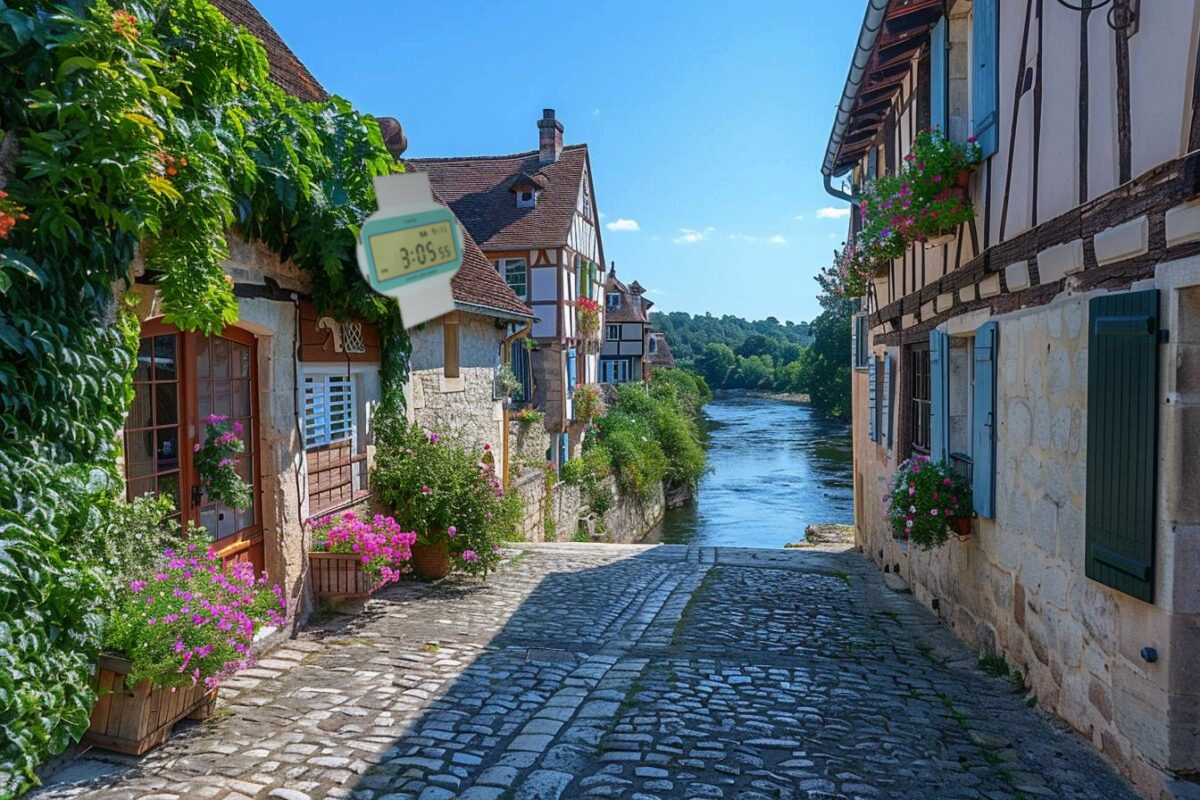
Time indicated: 3h05m55s
